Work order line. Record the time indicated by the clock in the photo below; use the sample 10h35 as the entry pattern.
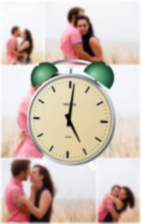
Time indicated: 5h01
